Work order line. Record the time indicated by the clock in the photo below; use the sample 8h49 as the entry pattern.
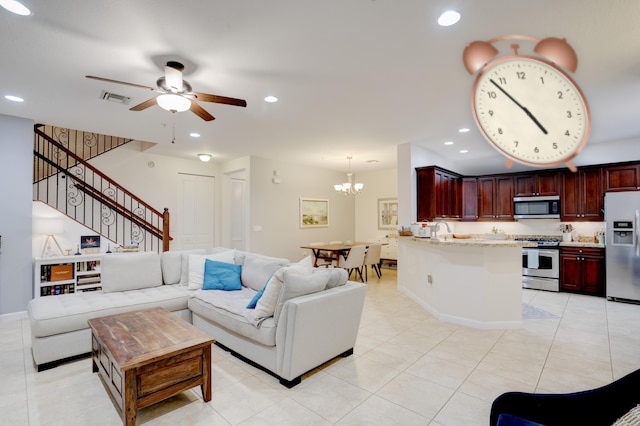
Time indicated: 4h53
